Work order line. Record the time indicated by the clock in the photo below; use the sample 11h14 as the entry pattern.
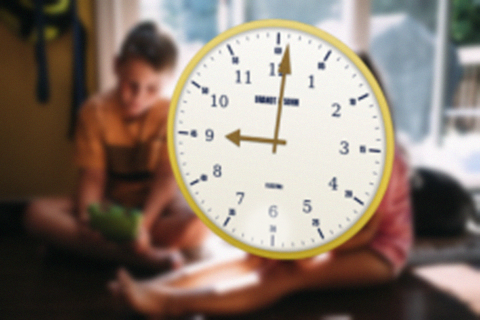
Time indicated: 9h01
